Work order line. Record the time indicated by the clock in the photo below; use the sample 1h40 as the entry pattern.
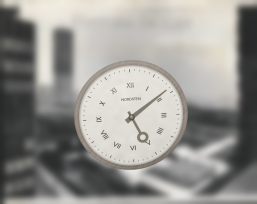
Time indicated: 5h09
